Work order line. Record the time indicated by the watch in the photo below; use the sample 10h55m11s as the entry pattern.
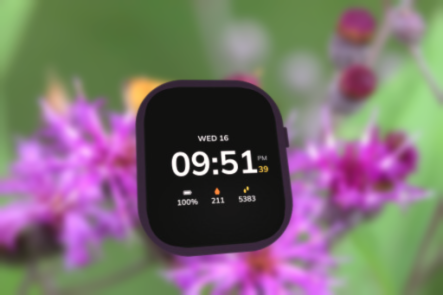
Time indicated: 9h51m39s
